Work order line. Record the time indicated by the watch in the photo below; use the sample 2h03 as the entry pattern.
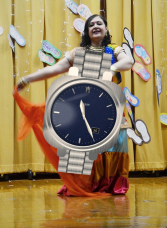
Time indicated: 11h25
